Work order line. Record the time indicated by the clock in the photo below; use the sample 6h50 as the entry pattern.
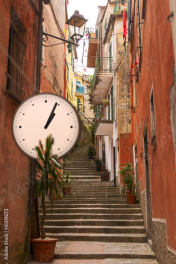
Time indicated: 1h04
